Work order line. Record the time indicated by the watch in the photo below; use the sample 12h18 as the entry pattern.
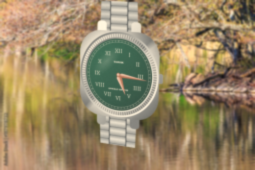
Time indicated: 5h16
